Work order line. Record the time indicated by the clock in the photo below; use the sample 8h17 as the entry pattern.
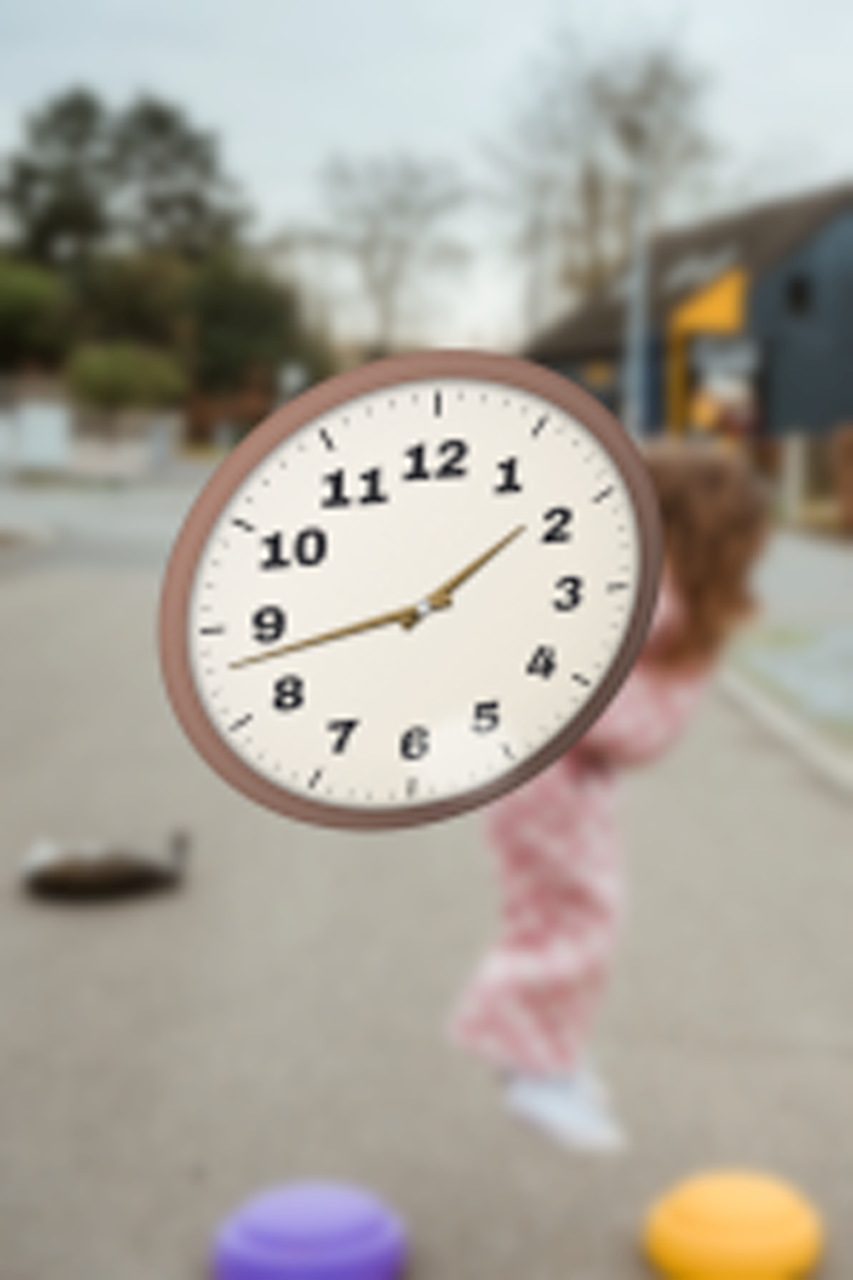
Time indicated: 1h43
